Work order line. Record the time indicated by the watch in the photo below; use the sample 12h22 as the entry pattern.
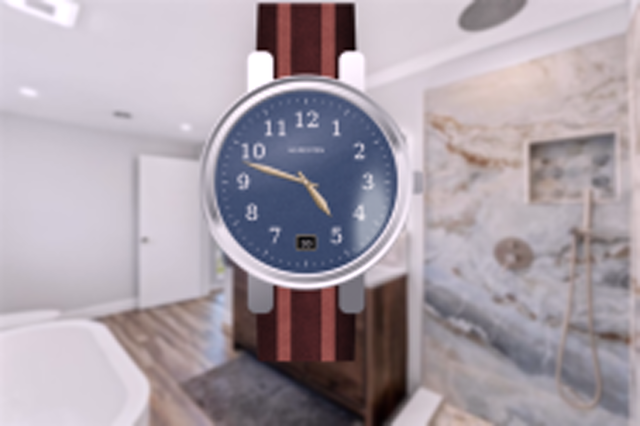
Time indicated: 4h48
